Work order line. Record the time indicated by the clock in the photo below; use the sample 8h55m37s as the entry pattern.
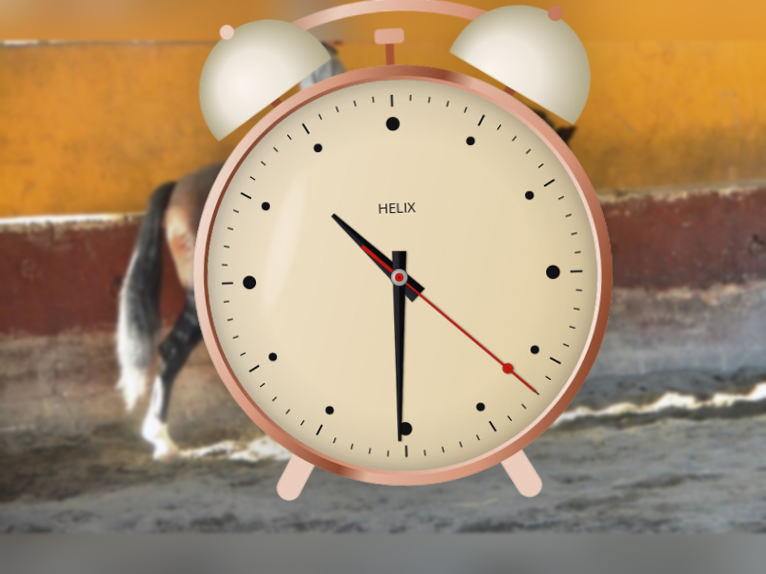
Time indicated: 10h30m22s
